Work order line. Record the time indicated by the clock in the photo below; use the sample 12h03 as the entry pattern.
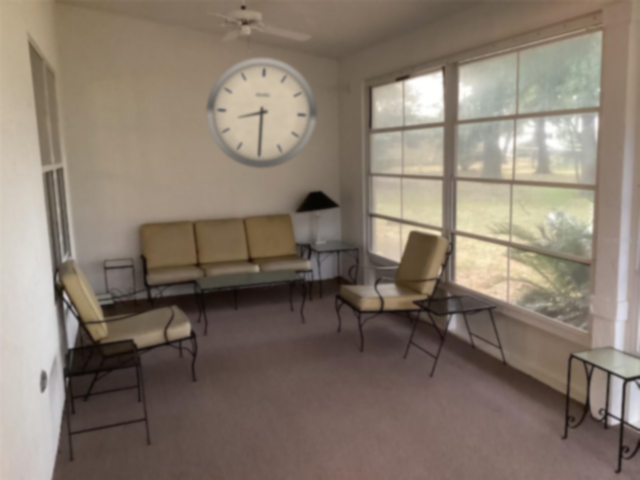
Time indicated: 8h30
